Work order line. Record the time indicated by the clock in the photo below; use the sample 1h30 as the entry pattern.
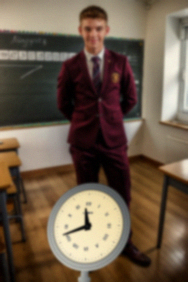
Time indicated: 11h42
